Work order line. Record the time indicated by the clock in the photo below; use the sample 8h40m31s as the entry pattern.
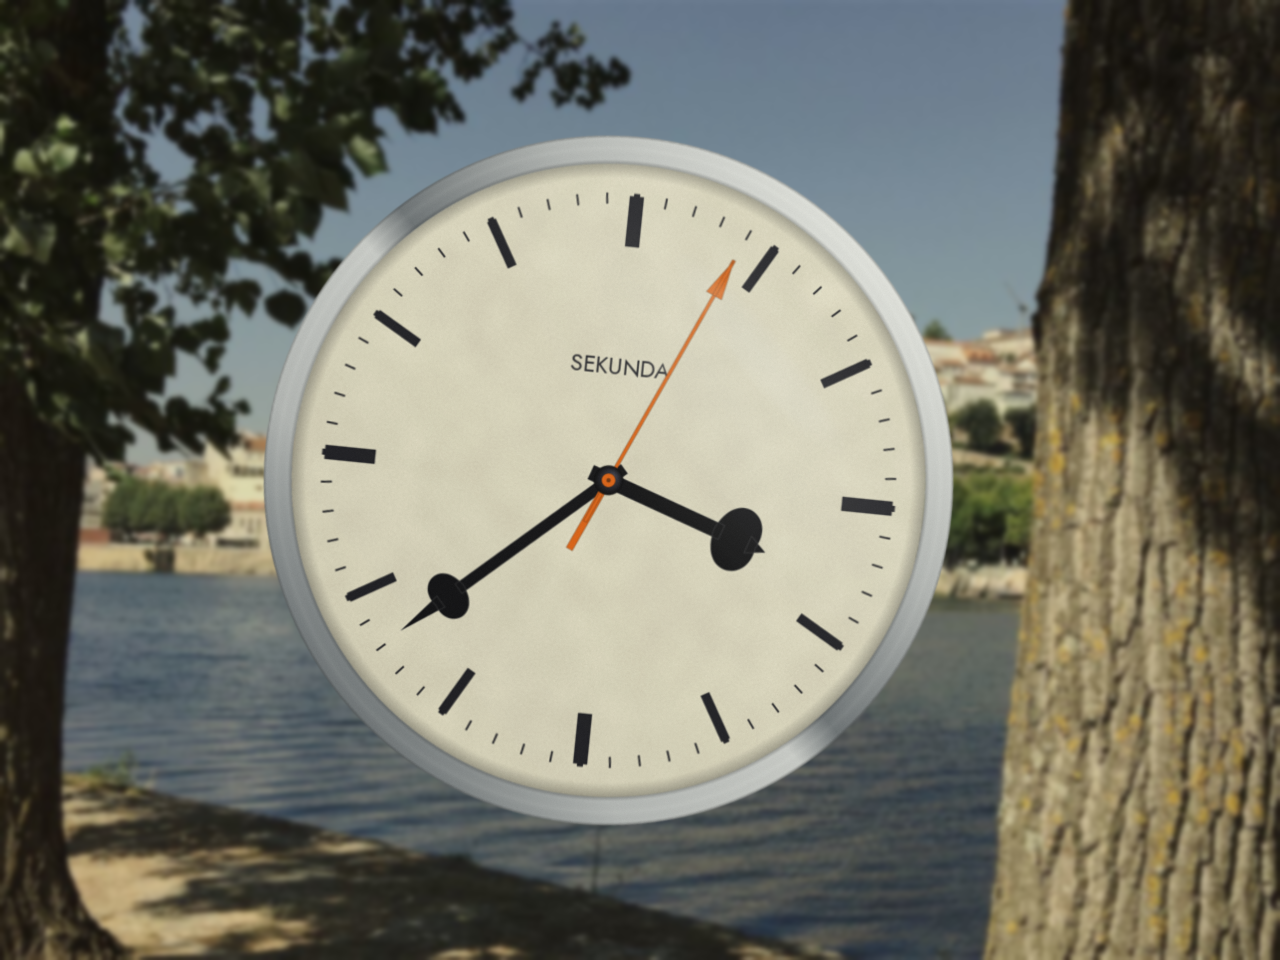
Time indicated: 3h38m04s
